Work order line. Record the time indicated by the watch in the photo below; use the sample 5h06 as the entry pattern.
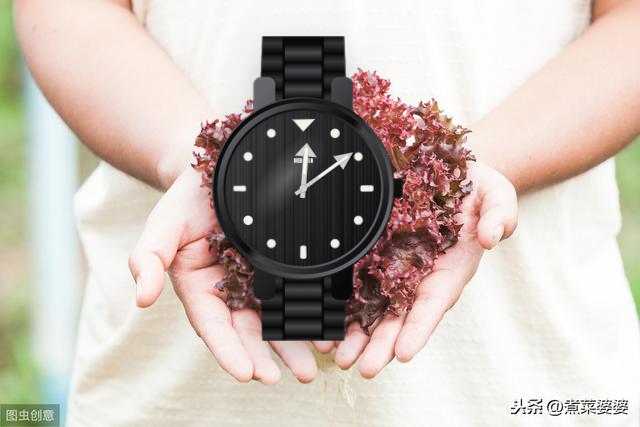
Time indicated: 12h09
